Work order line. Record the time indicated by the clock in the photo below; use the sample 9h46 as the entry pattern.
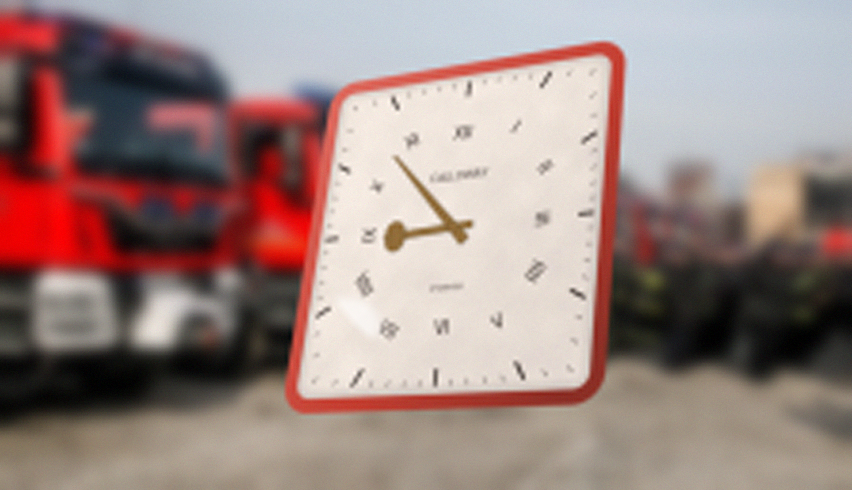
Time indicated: 8h53
